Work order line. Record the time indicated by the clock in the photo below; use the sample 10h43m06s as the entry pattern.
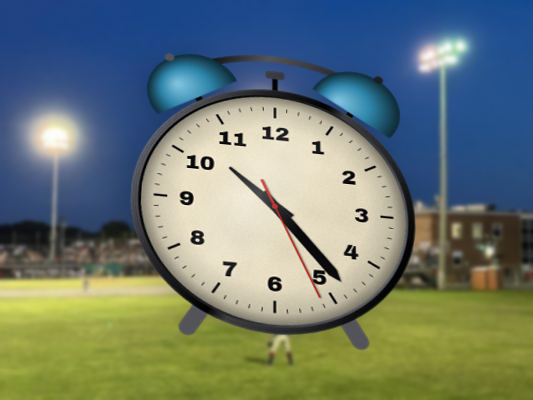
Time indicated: 10h23m26s
